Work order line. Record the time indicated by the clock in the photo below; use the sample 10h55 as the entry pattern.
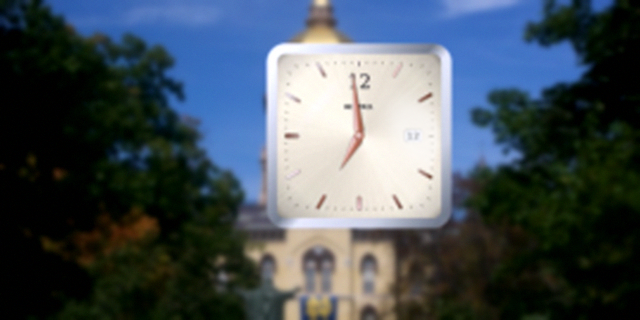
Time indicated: 6h59
